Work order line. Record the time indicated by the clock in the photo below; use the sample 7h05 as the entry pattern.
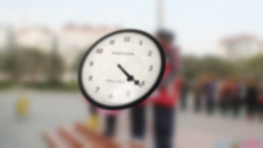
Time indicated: 4h21
